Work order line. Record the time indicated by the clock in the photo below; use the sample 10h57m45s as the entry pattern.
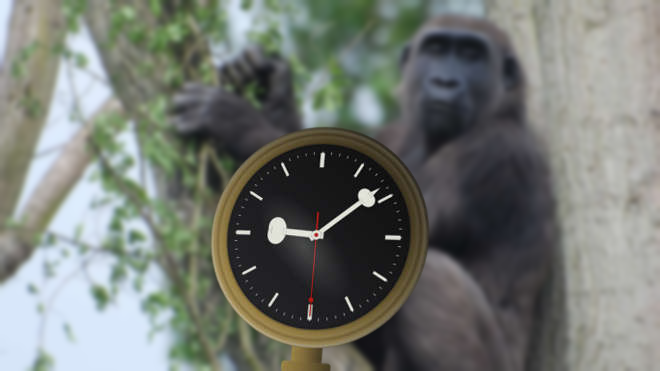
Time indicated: 9h08m30s
